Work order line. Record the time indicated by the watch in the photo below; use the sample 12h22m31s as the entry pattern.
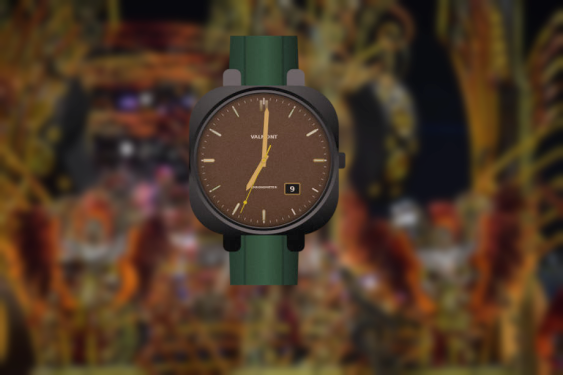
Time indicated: 7h00m34s
